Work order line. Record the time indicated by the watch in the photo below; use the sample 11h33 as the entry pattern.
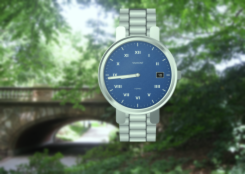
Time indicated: 8h44
